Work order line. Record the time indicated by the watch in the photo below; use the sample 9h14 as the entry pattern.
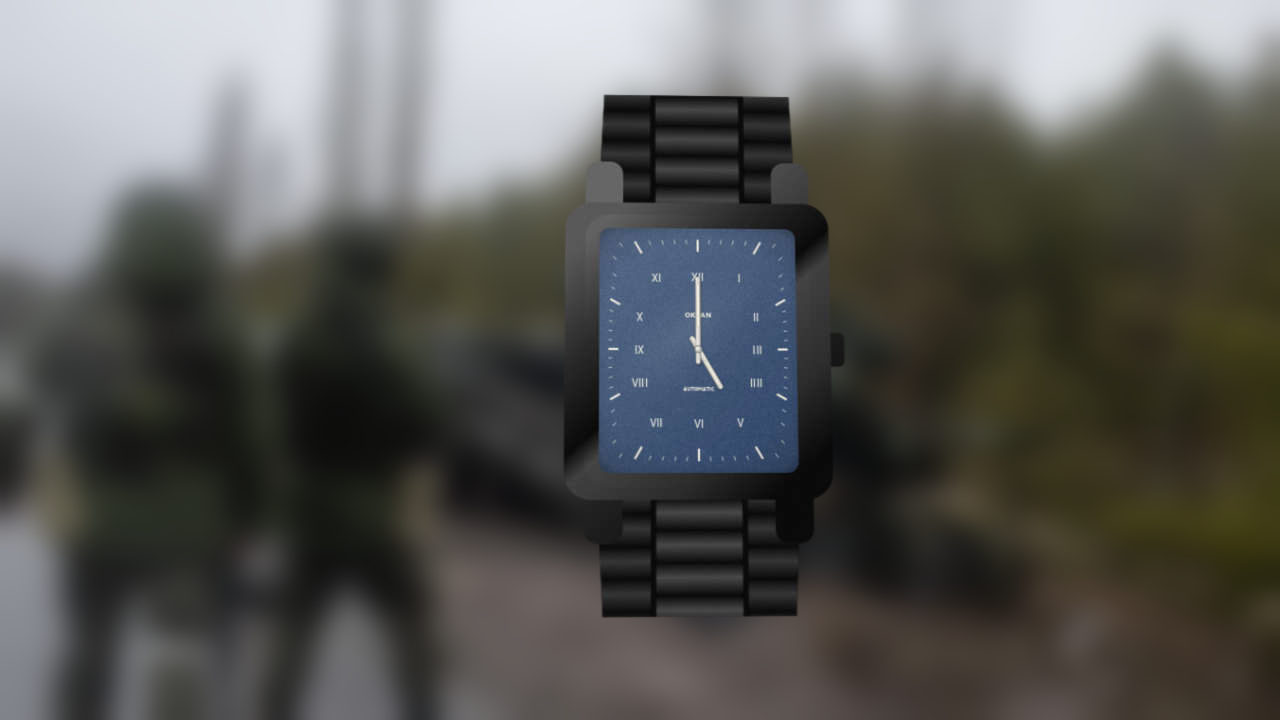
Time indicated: 5h00
